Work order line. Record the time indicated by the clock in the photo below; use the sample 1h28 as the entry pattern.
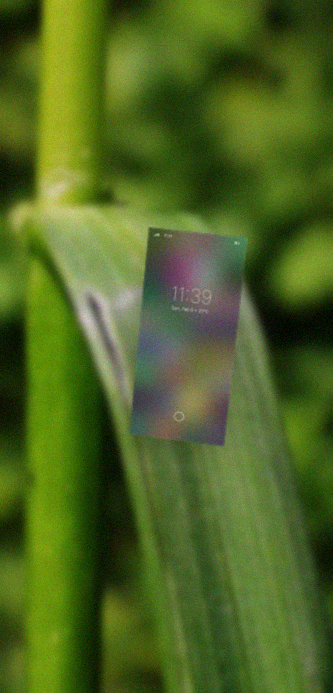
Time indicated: 11h39
